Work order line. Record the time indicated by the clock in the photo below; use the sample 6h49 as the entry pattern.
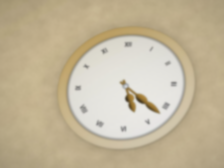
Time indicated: 5h22
